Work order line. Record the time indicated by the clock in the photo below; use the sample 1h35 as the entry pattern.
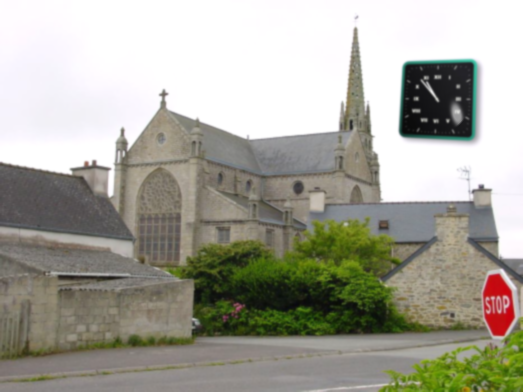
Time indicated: 10h53
